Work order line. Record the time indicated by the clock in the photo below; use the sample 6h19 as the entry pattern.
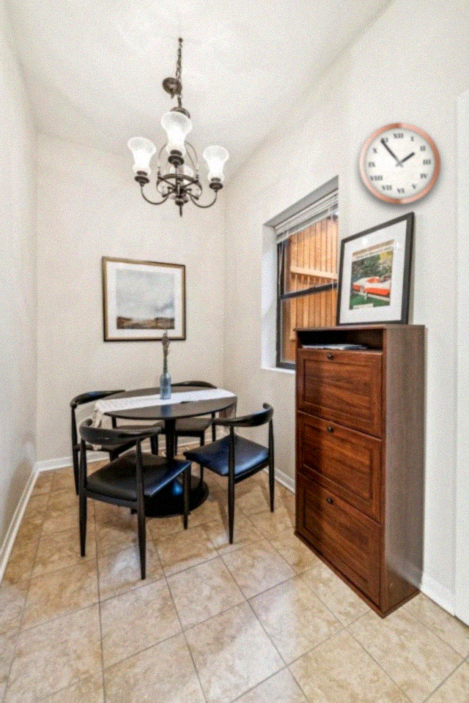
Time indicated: 1h54
